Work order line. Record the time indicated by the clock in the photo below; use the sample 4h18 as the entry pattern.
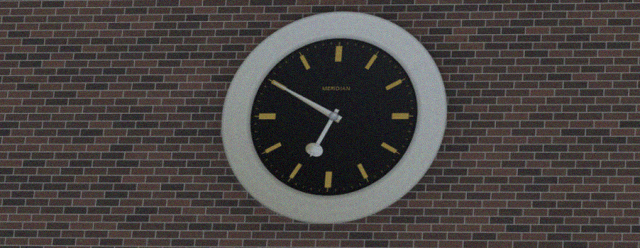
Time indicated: 6h50
